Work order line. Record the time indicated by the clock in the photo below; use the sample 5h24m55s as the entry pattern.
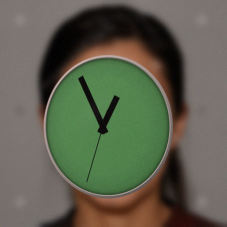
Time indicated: 12h55m33s
